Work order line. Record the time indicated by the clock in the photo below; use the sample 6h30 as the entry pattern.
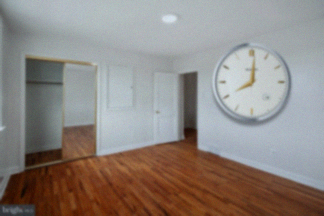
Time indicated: 8h01
